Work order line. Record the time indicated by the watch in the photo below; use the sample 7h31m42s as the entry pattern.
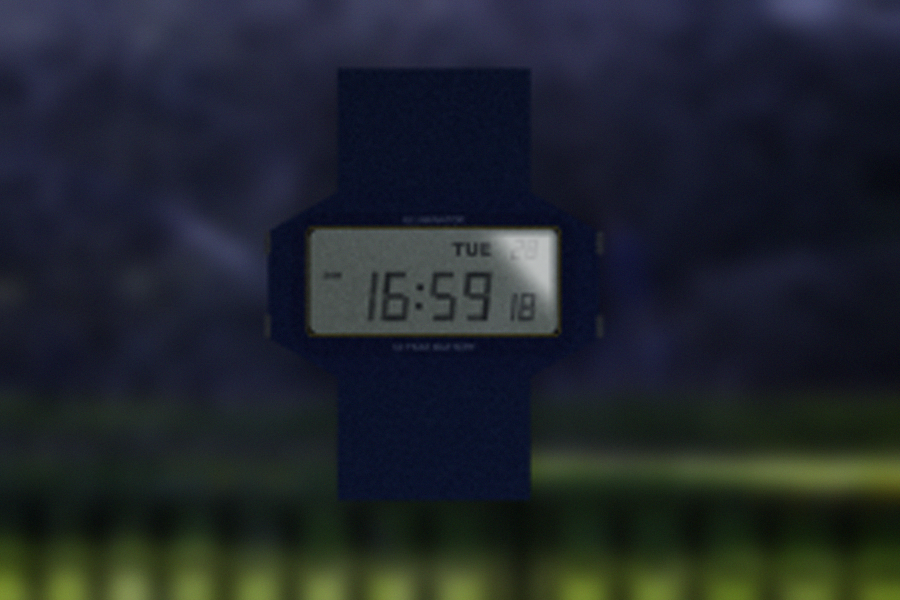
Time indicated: 16h59m18s
